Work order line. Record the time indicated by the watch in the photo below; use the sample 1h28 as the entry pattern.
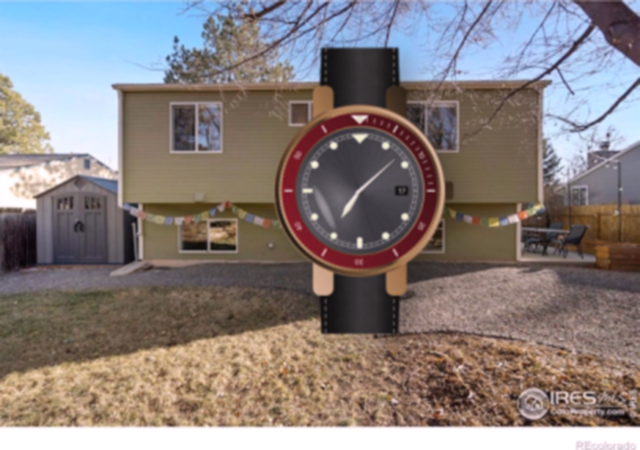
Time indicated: 7h08
